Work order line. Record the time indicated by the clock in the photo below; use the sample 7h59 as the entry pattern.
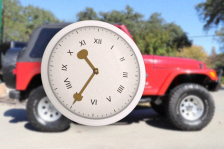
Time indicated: 10h35
